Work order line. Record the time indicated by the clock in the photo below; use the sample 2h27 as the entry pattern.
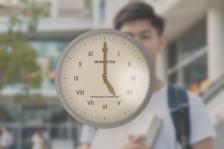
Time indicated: 5h00
